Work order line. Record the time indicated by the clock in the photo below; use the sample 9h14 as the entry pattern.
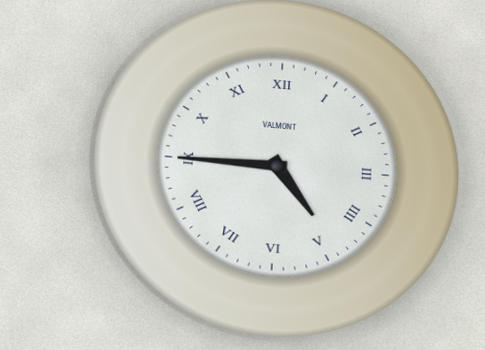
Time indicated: 4h45
